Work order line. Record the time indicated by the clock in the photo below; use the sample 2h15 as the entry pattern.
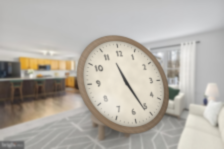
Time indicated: 11h26
